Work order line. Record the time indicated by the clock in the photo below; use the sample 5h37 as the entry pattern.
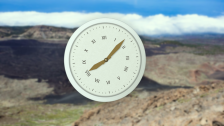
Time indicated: 8h08
